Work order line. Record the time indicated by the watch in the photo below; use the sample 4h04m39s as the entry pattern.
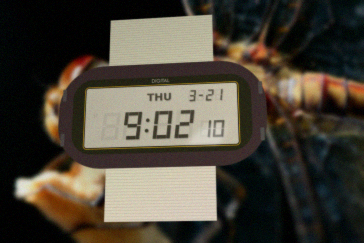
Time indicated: 9h02m10s
